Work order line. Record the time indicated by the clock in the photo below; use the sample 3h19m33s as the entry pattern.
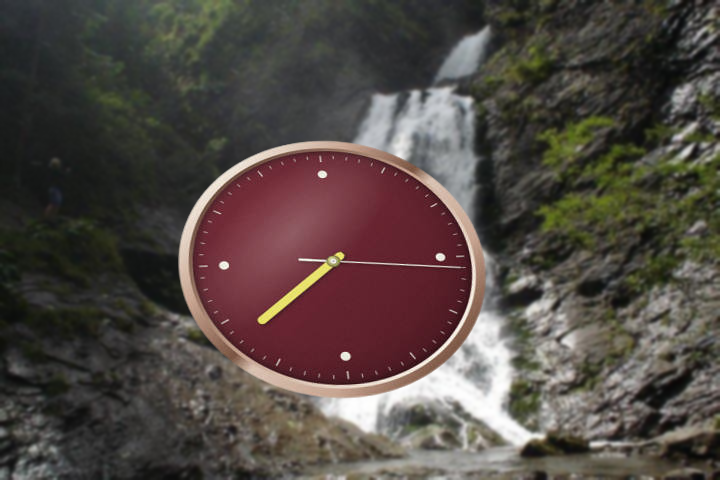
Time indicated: 7h38m16s
